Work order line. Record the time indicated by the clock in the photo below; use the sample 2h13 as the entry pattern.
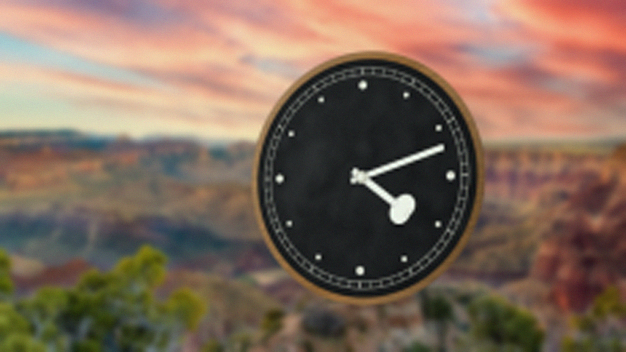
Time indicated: 4h12
